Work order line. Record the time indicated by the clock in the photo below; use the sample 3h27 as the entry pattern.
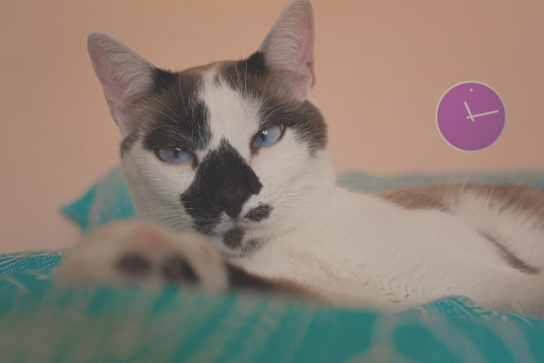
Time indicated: 11h13
